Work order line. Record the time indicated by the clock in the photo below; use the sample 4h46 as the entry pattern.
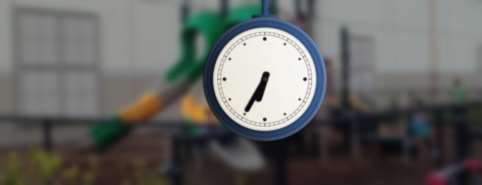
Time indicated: 6h35
